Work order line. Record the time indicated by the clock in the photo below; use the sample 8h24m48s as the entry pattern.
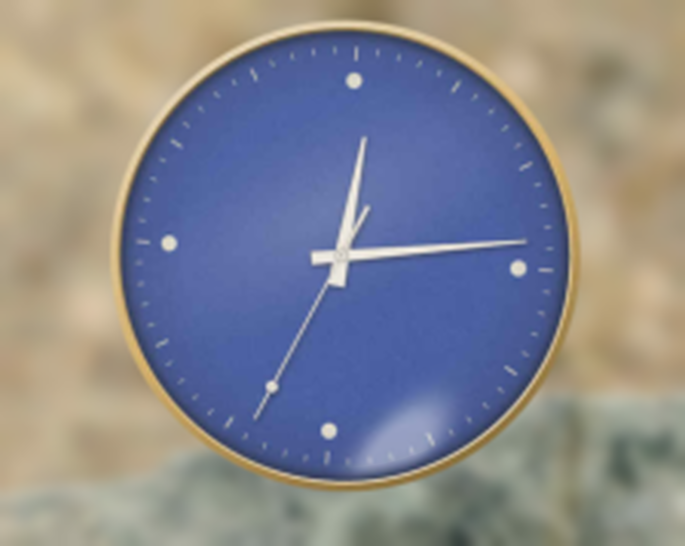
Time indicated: 12h13m34s
